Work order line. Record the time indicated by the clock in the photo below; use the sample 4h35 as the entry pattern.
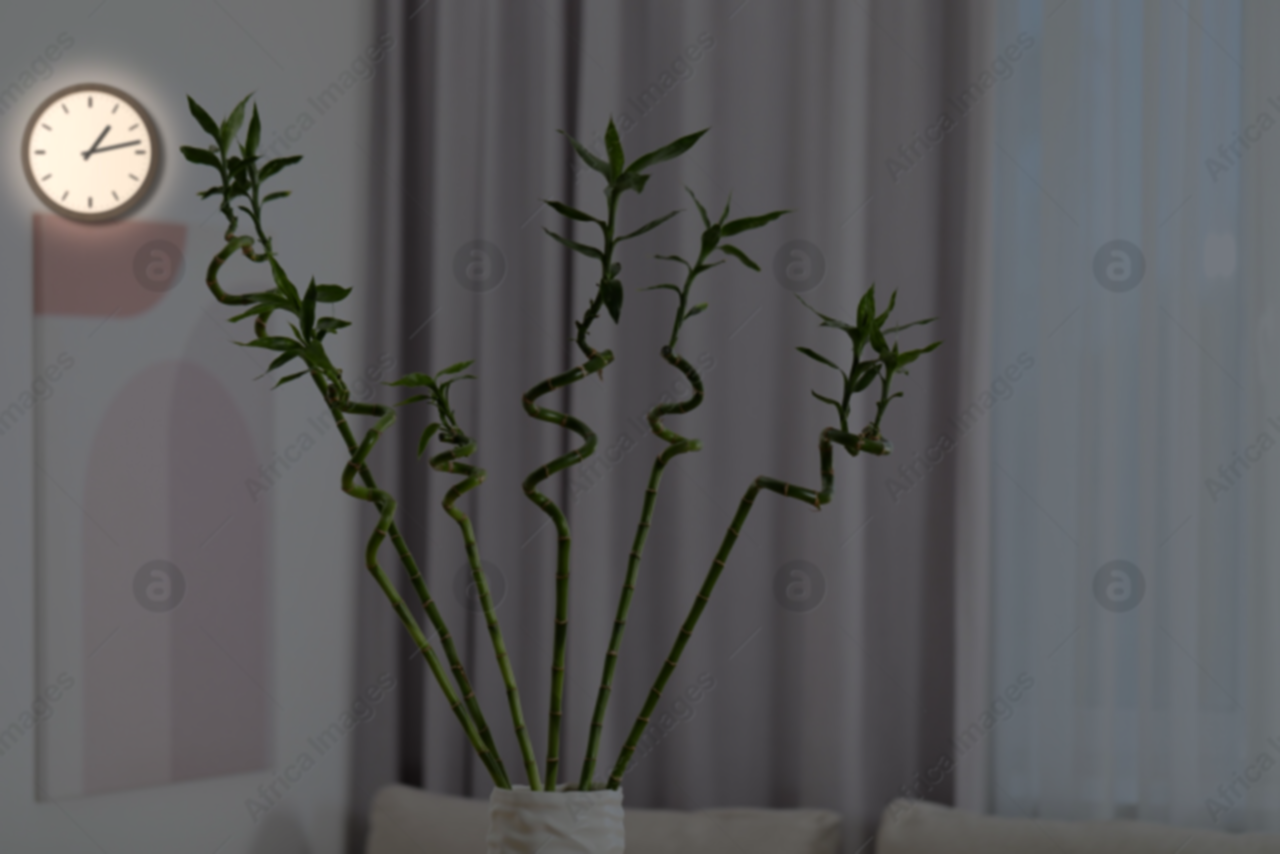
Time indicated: 1h13
